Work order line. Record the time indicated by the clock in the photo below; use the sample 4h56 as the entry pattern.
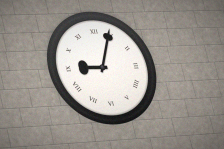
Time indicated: 9h04
